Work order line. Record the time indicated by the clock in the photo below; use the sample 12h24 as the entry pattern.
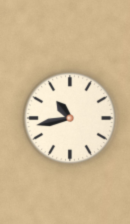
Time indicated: 10h43
